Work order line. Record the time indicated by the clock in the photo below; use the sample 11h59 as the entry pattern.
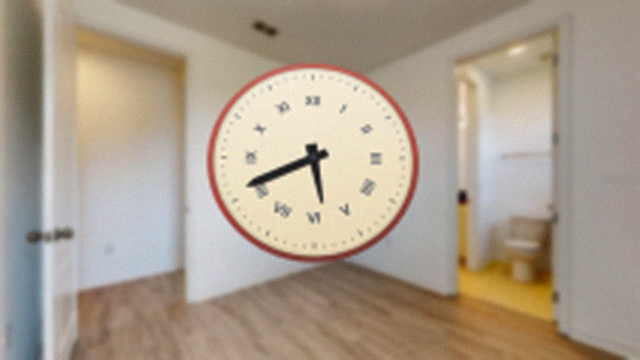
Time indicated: 5h41
